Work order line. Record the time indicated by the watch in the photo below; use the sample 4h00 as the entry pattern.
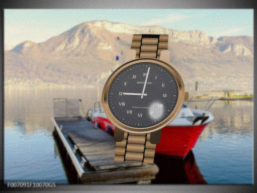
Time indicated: 9h01
